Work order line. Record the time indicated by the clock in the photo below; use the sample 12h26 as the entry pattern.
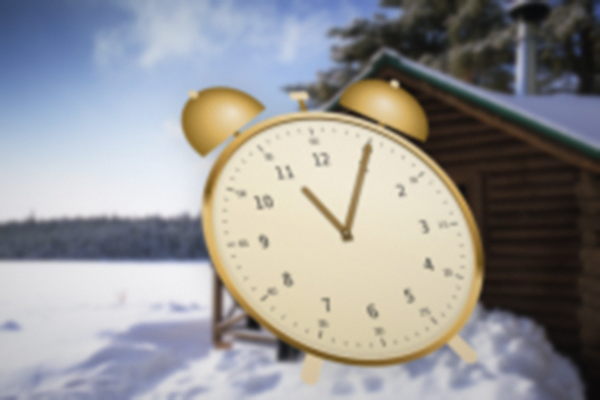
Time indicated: 11h05
